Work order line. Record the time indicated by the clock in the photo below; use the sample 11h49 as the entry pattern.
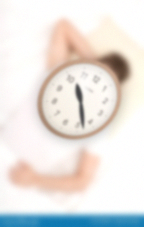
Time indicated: 10h23
